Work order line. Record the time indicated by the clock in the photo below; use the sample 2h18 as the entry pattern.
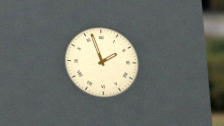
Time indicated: 1h57
